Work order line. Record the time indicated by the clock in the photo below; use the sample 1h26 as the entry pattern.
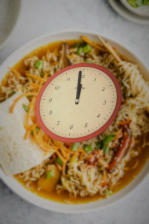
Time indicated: 11h59
